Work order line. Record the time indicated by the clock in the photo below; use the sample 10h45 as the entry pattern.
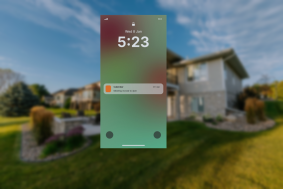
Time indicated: 5h23
